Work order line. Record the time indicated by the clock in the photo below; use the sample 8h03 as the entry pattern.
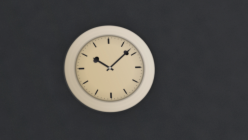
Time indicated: 10h08
